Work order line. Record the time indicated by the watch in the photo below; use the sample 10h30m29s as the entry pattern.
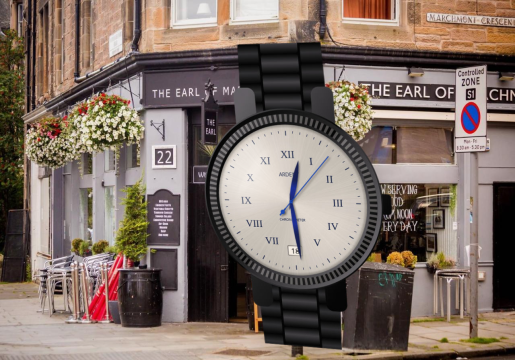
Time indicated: 12h29m07s
